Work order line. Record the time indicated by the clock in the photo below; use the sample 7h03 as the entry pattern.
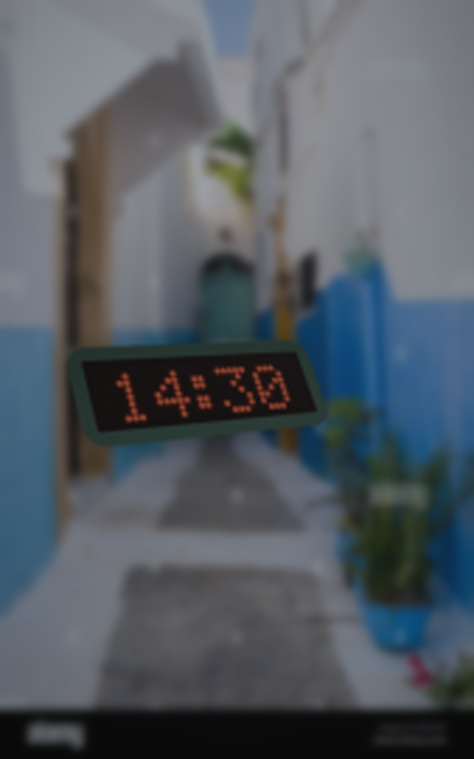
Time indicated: 14h30
